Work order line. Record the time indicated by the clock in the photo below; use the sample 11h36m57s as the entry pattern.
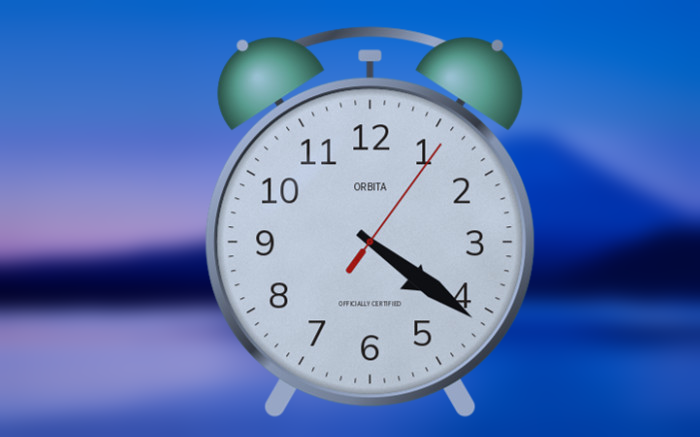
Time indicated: 4h21m06s
